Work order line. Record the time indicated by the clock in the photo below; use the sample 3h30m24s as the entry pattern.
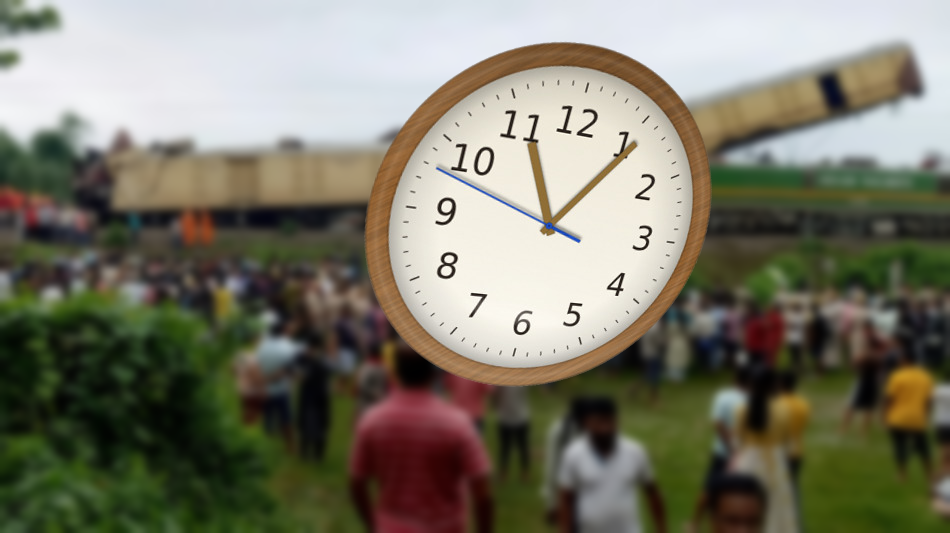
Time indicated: 11h05m48s
